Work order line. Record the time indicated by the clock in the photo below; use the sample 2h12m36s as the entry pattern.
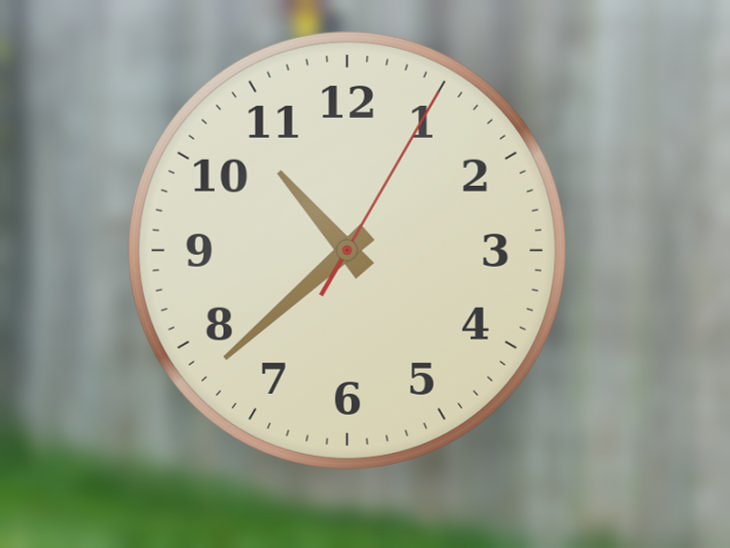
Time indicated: 10h38m05s
